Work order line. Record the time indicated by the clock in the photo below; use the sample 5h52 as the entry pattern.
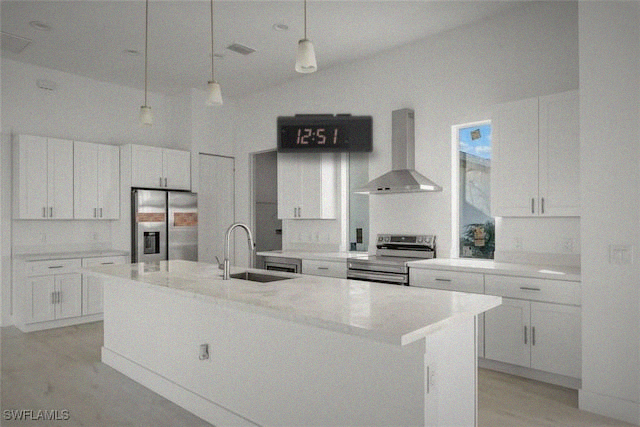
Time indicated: 12h51
